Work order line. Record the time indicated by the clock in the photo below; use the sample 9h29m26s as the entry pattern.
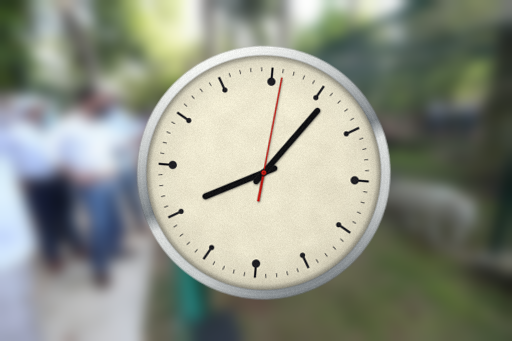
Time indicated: 8h06m01s
